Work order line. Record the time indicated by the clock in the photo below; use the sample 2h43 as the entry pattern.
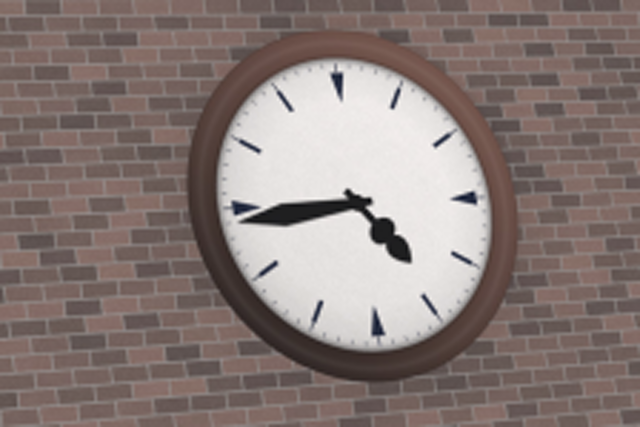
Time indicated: 4h44
